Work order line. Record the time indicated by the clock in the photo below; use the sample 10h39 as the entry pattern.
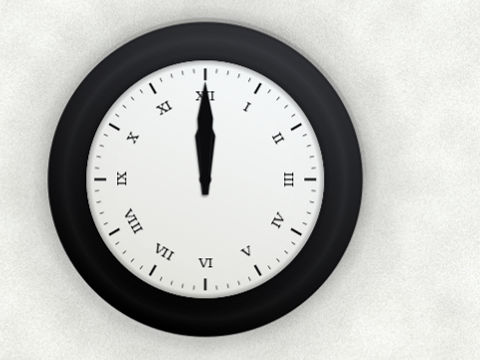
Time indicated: 12h00
